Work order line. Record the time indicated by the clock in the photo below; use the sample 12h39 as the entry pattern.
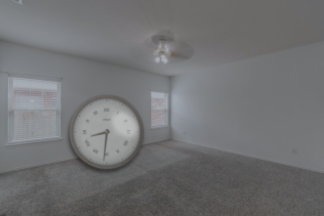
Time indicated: 8h31
